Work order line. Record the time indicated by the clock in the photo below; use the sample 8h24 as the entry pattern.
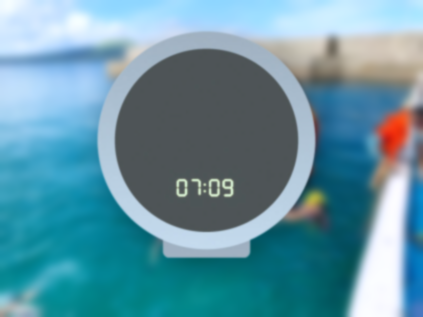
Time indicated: 7h09
